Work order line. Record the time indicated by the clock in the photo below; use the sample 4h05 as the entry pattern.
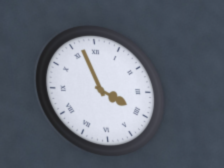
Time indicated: 3h57
